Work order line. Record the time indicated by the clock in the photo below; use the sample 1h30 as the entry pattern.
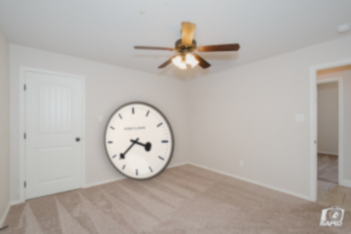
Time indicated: 3h38
